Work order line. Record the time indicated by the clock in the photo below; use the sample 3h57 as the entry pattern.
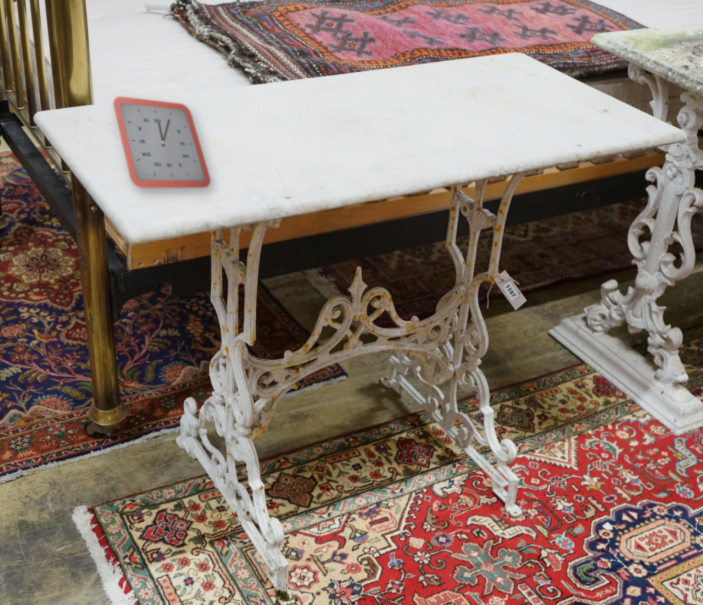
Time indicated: 12h05
